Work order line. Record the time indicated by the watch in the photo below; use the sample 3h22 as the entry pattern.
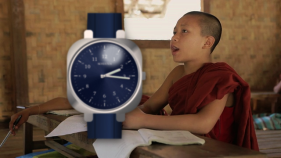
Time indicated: 2h16
